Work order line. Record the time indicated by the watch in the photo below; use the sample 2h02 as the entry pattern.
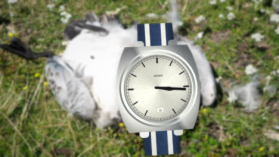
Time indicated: 3h16
